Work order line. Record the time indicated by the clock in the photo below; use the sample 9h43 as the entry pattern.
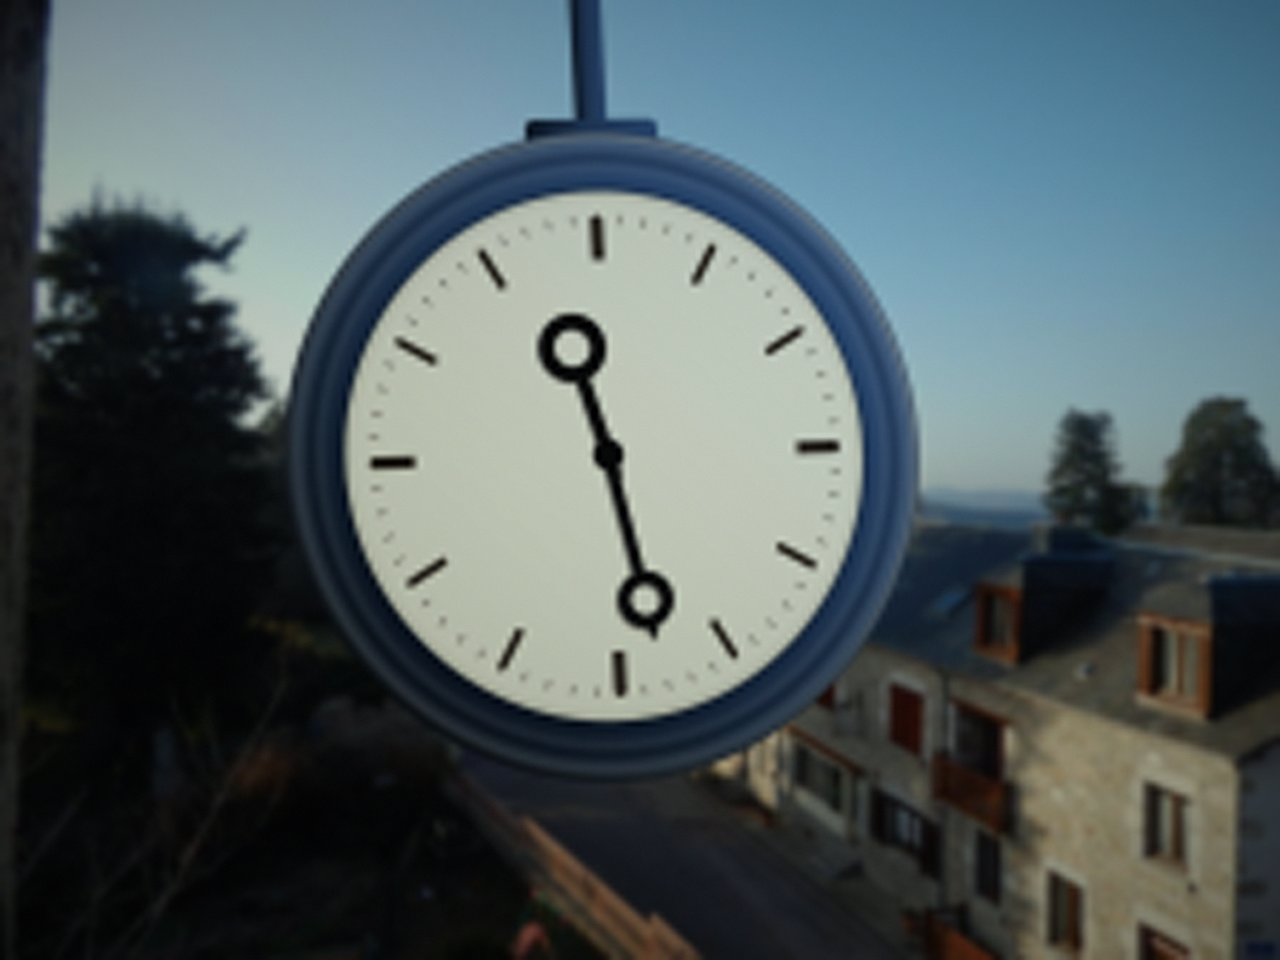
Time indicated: 11h28
